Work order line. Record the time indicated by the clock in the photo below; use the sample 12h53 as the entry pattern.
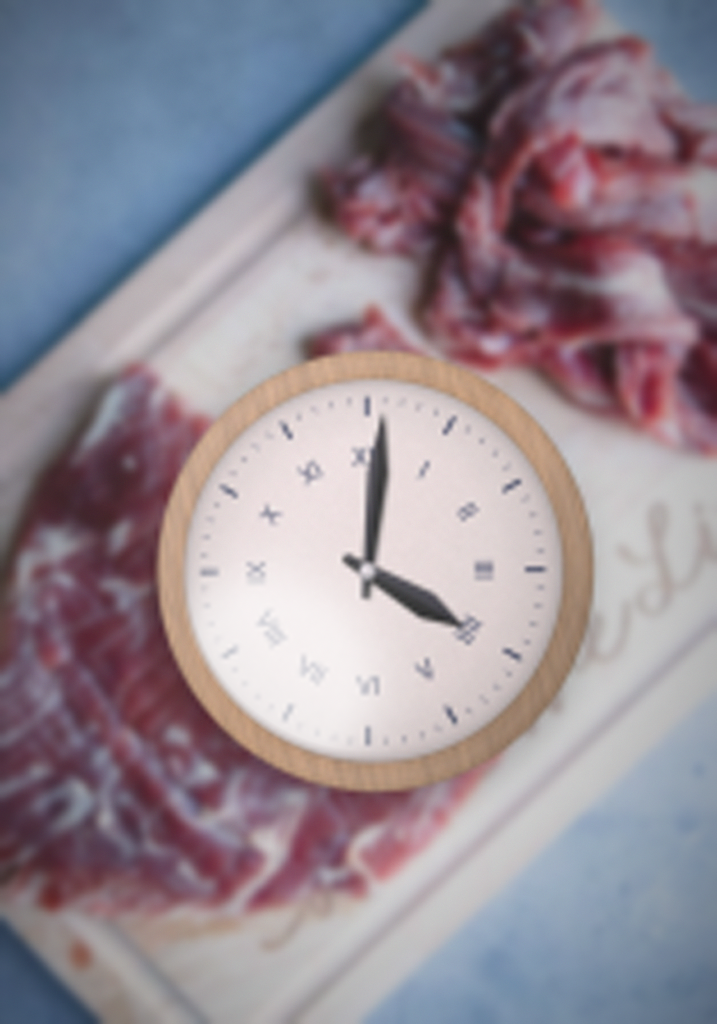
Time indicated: 4h01
